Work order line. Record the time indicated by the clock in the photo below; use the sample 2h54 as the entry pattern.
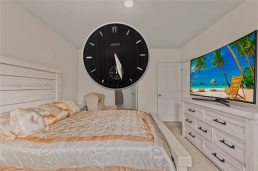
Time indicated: 5h28
